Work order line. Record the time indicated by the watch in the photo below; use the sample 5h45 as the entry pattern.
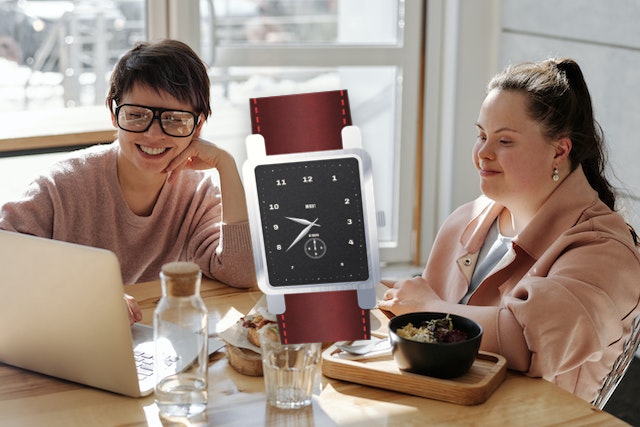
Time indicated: 9h38
